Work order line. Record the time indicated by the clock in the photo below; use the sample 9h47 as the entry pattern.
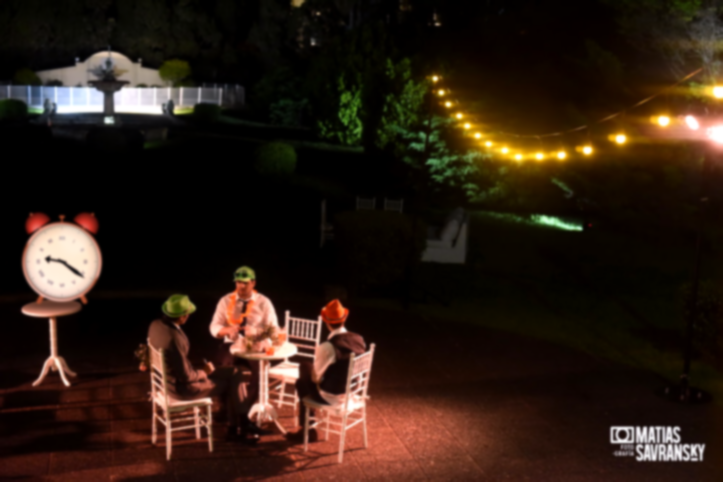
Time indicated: 9h21
